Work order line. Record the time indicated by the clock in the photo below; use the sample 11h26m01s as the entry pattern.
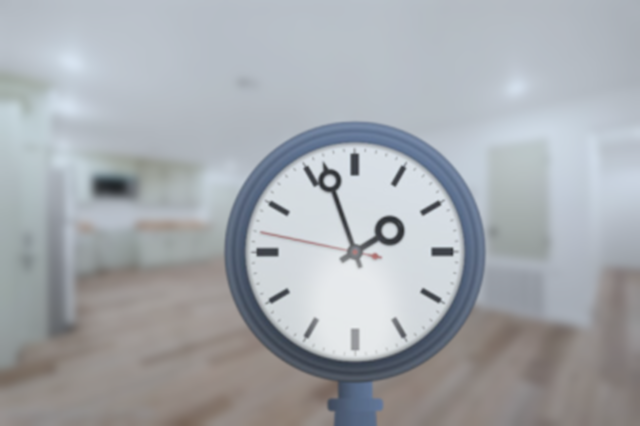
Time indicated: 1h56m47s
